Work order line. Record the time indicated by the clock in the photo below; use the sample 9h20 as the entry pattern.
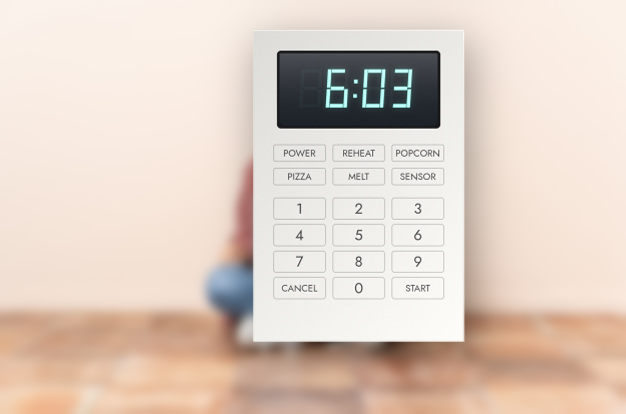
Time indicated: 6h03
